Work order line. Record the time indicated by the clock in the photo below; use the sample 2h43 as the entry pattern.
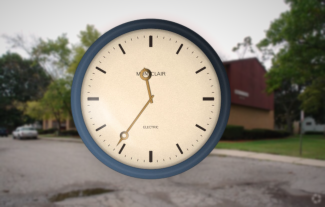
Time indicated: 11h36
